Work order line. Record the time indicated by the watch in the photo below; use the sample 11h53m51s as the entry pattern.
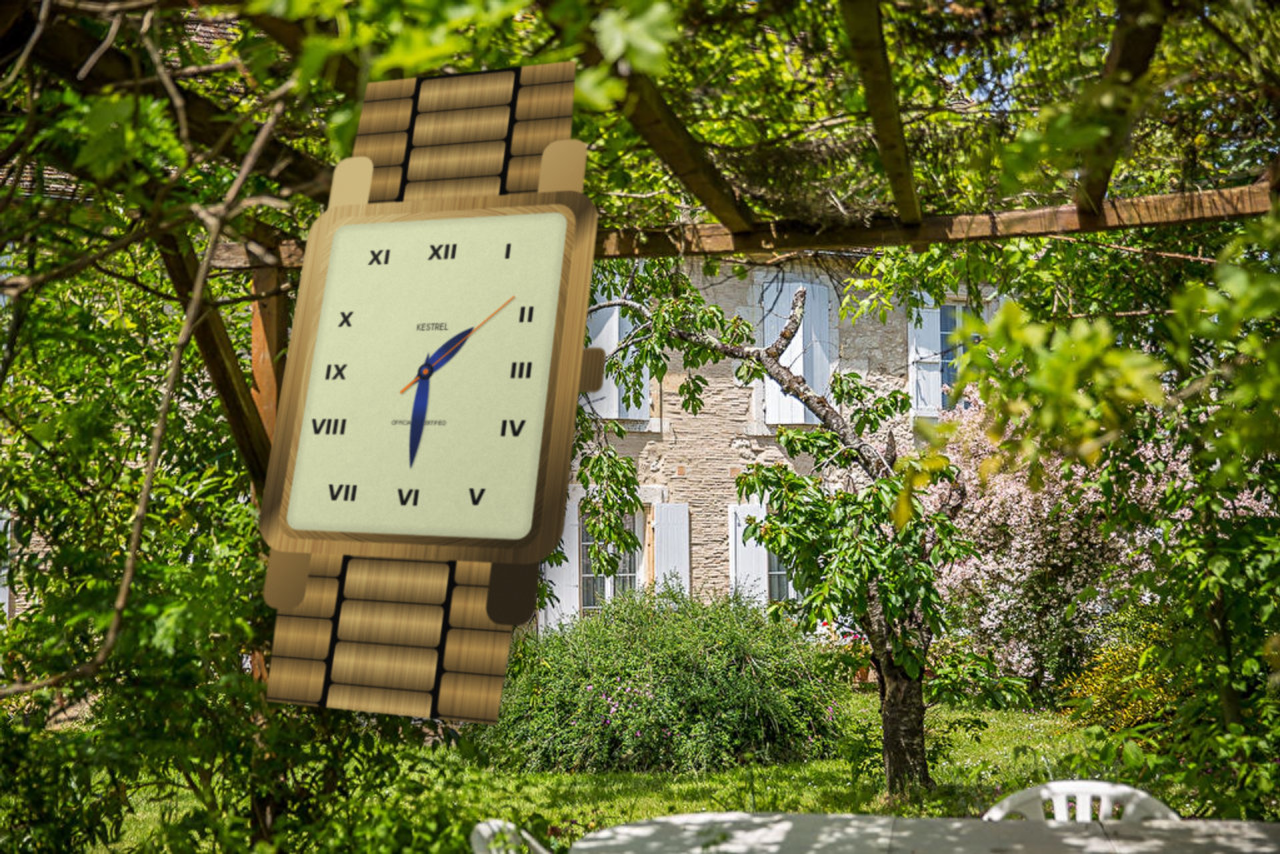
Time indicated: 1h30m08s
